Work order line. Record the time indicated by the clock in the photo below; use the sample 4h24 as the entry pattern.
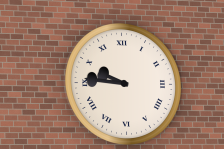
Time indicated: 9h46
